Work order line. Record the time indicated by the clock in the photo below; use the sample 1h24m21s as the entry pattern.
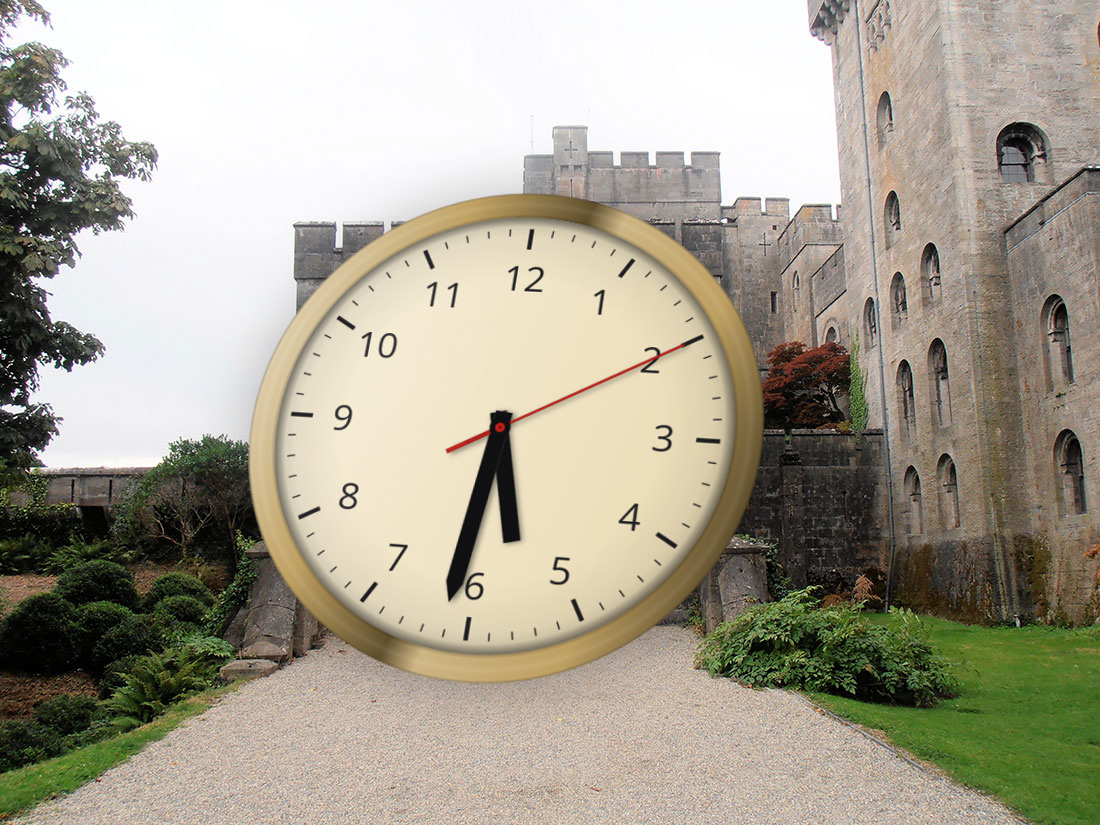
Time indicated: 5h31m10s
